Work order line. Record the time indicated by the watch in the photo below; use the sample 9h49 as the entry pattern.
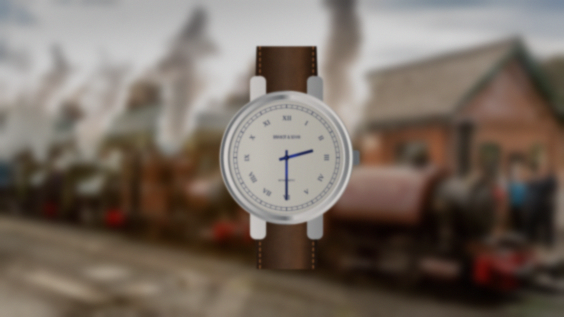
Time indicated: 2h30
